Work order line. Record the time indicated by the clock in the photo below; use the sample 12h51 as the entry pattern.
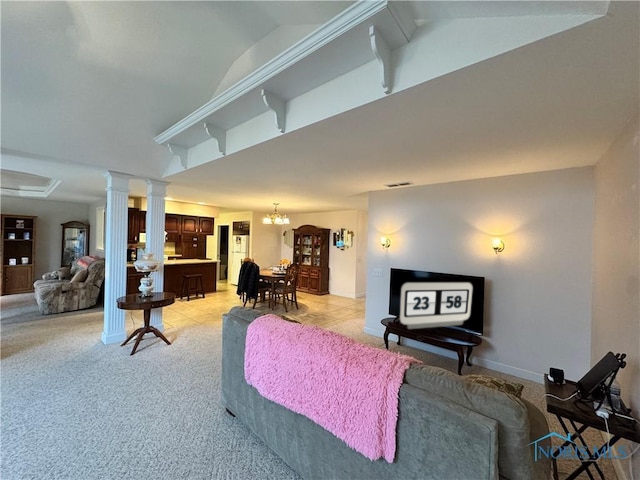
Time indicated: 23h58
